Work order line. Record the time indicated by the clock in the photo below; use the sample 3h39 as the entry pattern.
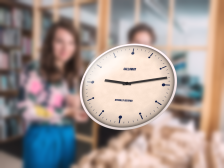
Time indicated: 9h13
